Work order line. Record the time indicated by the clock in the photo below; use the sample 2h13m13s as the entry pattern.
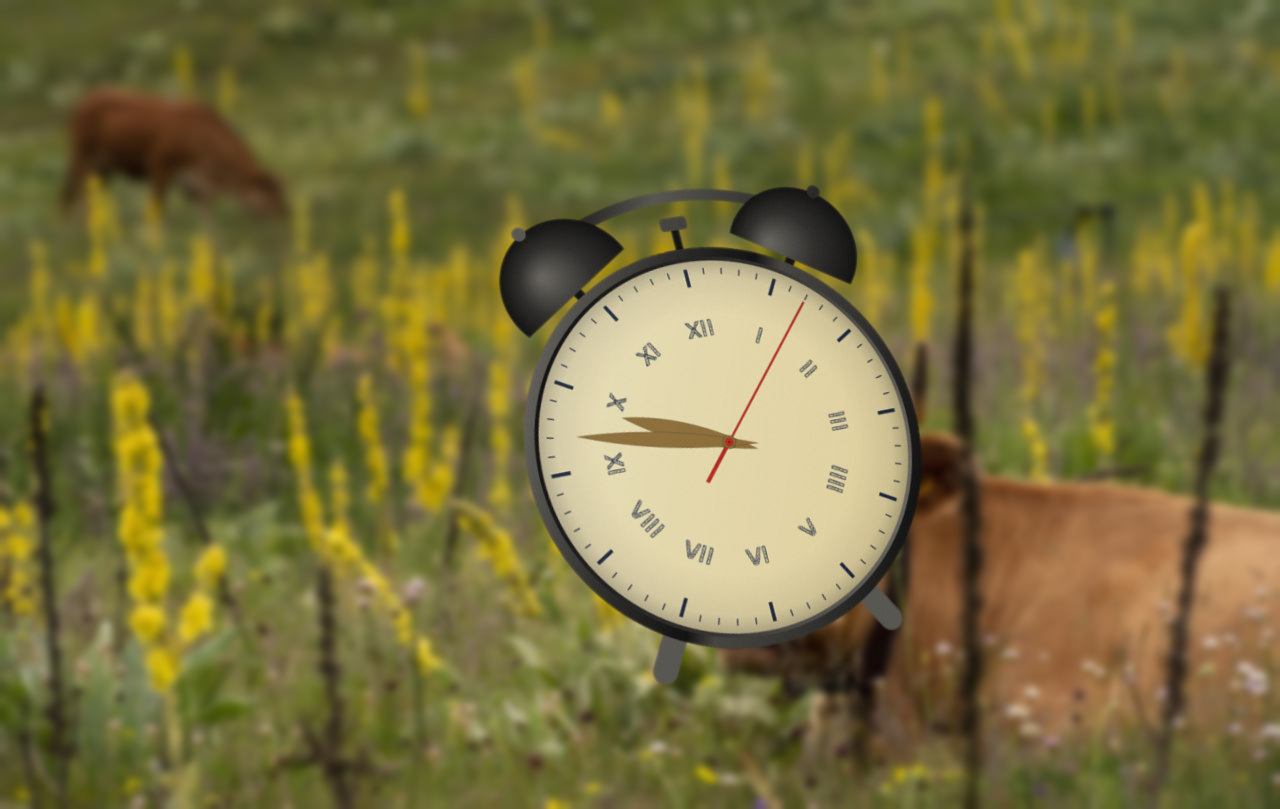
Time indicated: 9h47m07s
